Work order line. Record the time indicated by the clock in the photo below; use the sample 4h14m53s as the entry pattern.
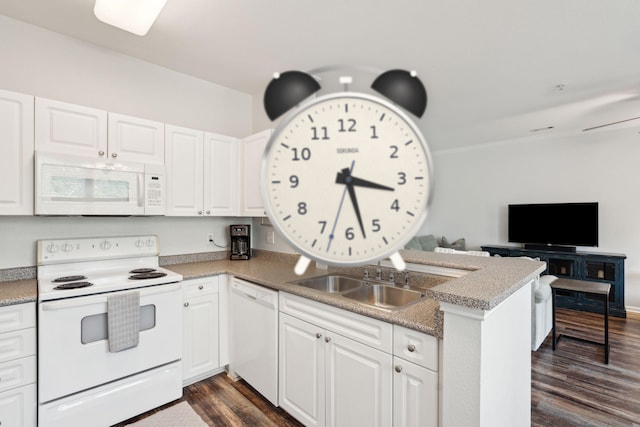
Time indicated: 3h27m33s
